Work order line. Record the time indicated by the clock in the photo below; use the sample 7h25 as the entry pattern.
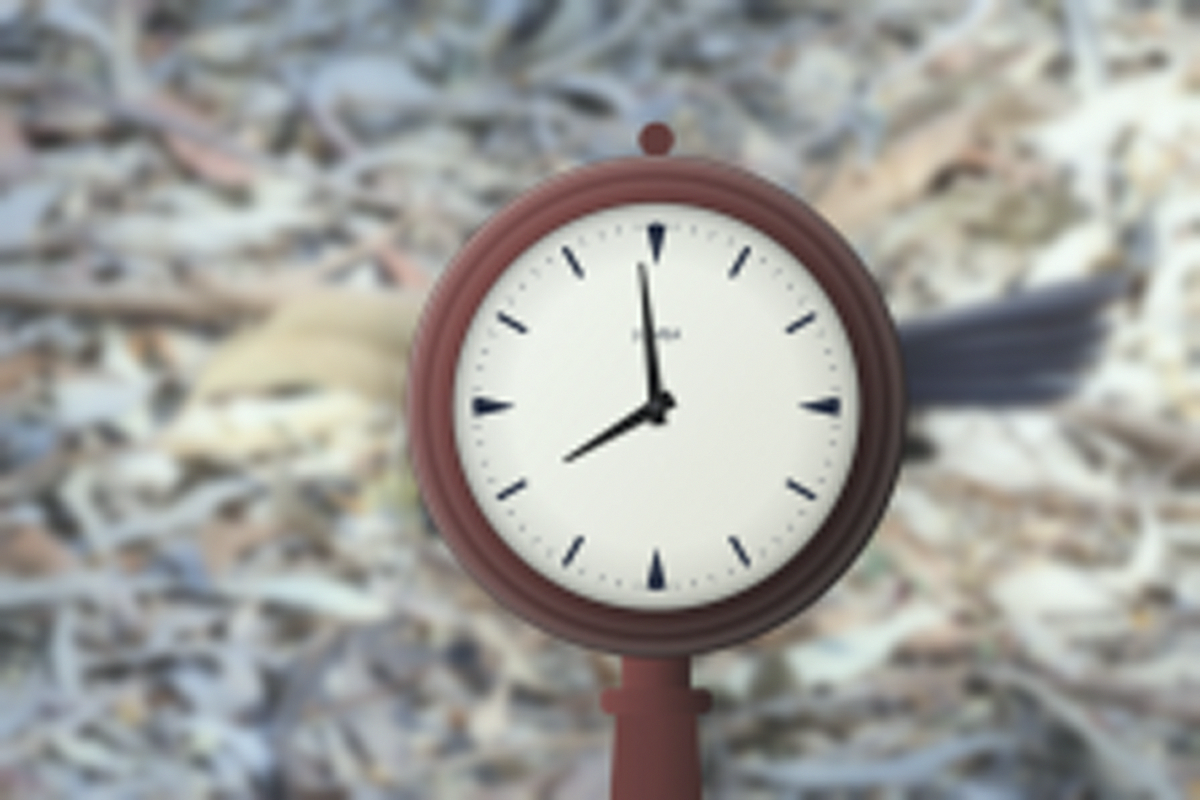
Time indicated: 7h59
